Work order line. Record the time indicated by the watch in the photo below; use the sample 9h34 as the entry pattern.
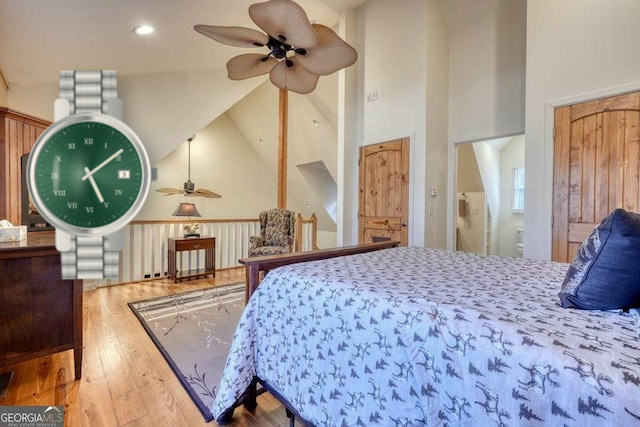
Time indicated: 5h09
